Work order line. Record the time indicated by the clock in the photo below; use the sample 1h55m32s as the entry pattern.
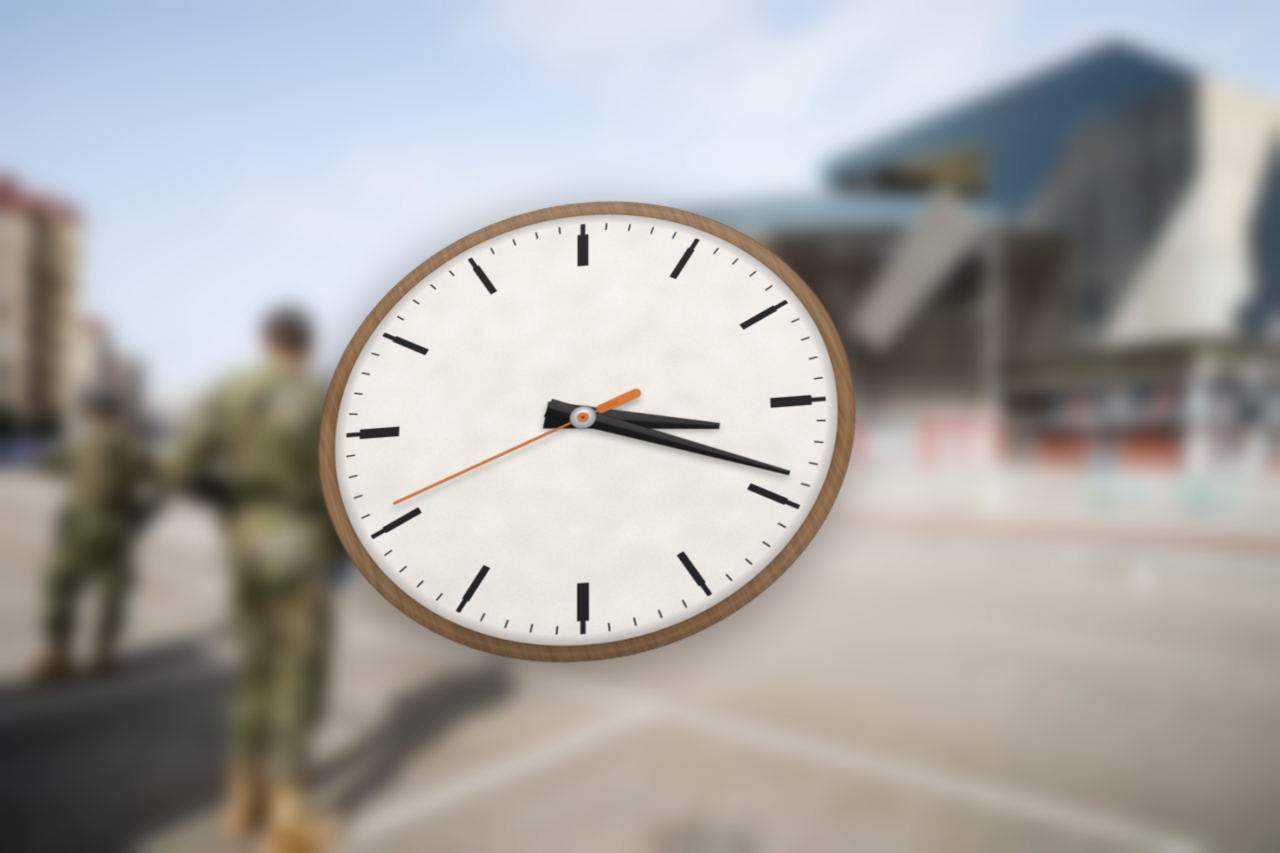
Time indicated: 3h18m41s
